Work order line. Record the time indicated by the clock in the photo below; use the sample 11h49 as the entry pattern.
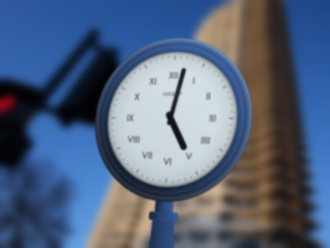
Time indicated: 5h02
